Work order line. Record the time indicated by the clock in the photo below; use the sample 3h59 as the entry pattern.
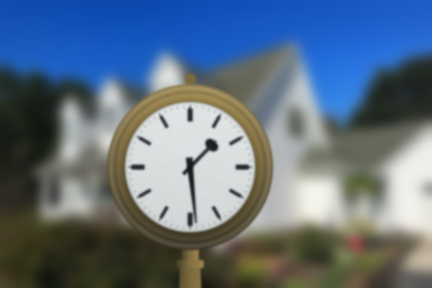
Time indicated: 1h29
